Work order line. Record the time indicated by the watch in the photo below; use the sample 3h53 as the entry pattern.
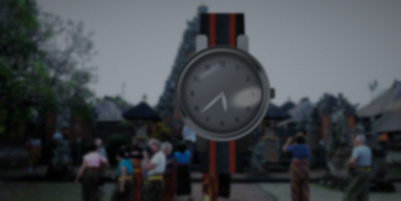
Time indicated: 5h38
